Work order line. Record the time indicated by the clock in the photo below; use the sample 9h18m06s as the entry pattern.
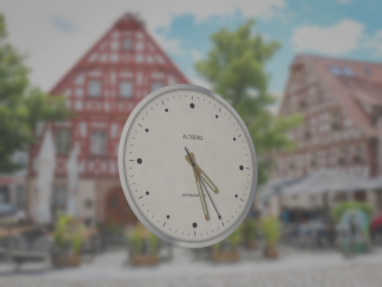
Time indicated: 4h27m25s
